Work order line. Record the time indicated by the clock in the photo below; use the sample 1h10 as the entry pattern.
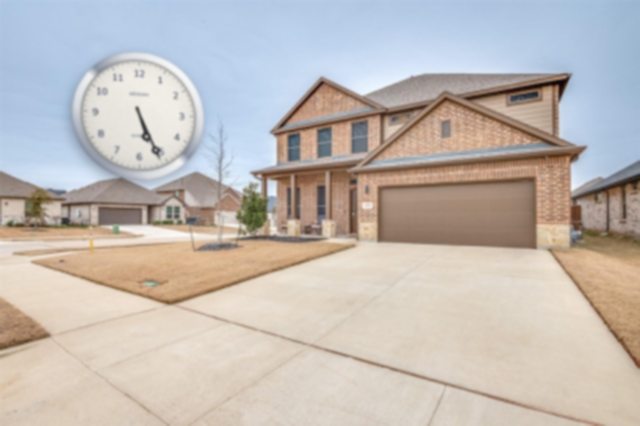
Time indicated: 5h26
